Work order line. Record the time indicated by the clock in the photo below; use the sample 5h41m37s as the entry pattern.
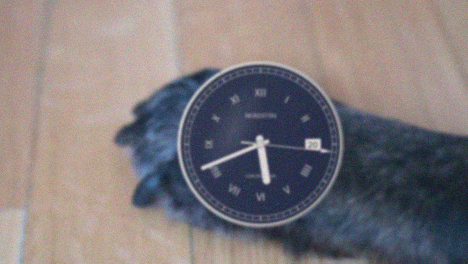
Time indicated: 5h41m16s
